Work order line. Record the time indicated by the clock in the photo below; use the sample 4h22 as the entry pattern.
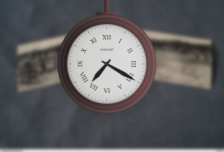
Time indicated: 7h20
